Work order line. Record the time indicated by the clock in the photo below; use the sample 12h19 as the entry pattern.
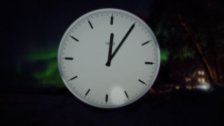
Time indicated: 12h05
